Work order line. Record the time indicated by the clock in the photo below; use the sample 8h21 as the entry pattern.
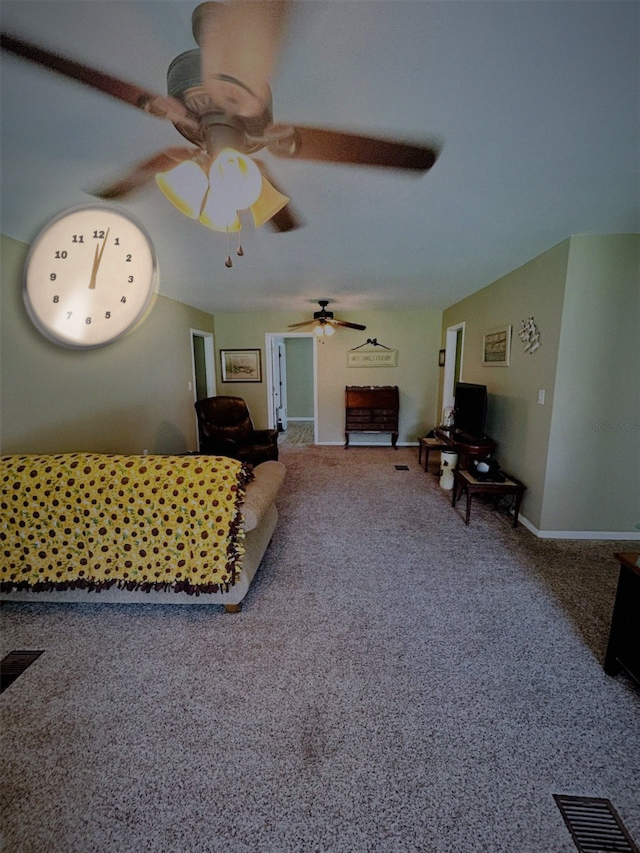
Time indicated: 12h02
